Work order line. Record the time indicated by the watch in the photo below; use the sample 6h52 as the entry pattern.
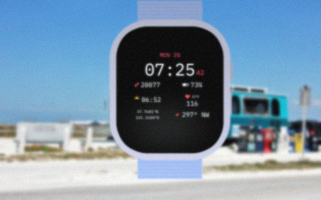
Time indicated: 7h25
